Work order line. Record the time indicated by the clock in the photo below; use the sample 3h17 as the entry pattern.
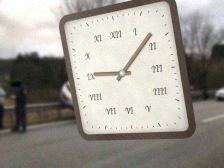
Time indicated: 9h08
